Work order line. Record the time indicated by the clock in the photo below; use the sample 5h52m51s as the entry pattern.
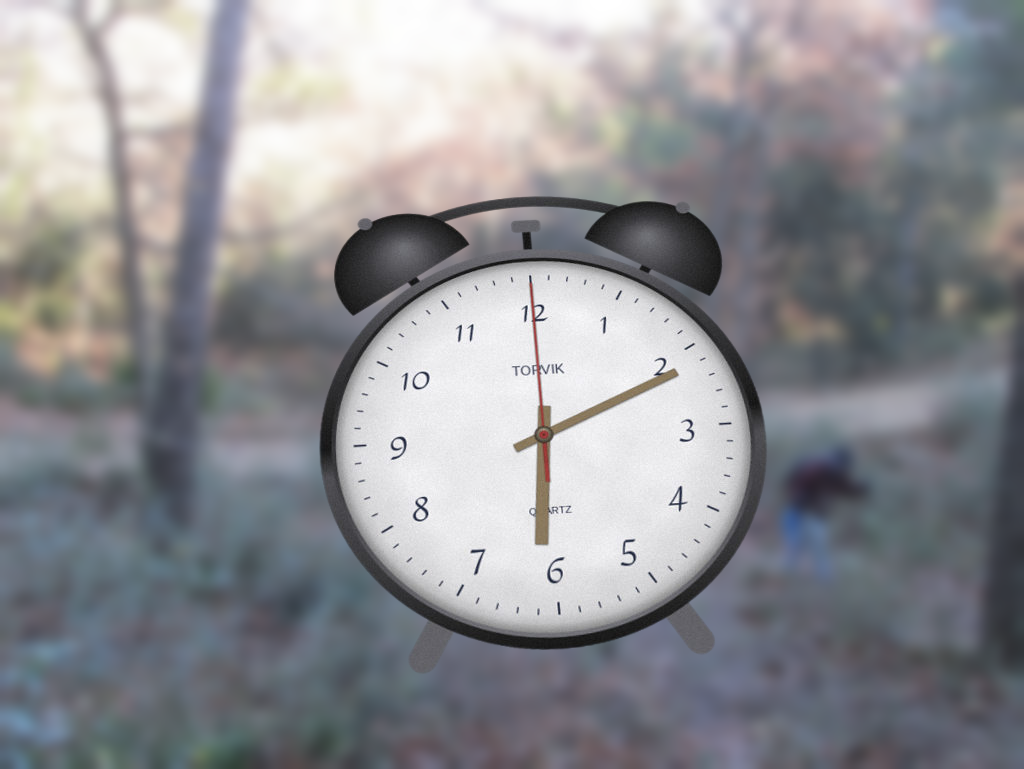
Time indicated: 6h11m00s
